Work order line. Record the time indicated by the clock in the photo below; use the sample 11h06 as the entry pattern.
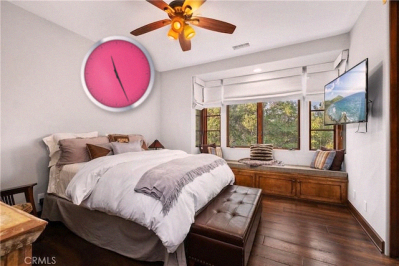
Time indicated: 11h26
